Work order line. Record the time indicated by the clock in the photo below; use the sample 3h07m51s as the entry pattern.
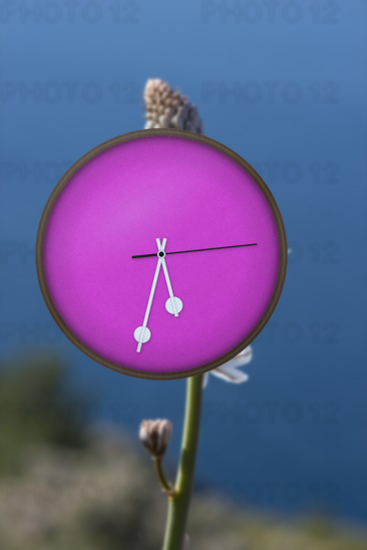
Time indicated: 5h32m14s
